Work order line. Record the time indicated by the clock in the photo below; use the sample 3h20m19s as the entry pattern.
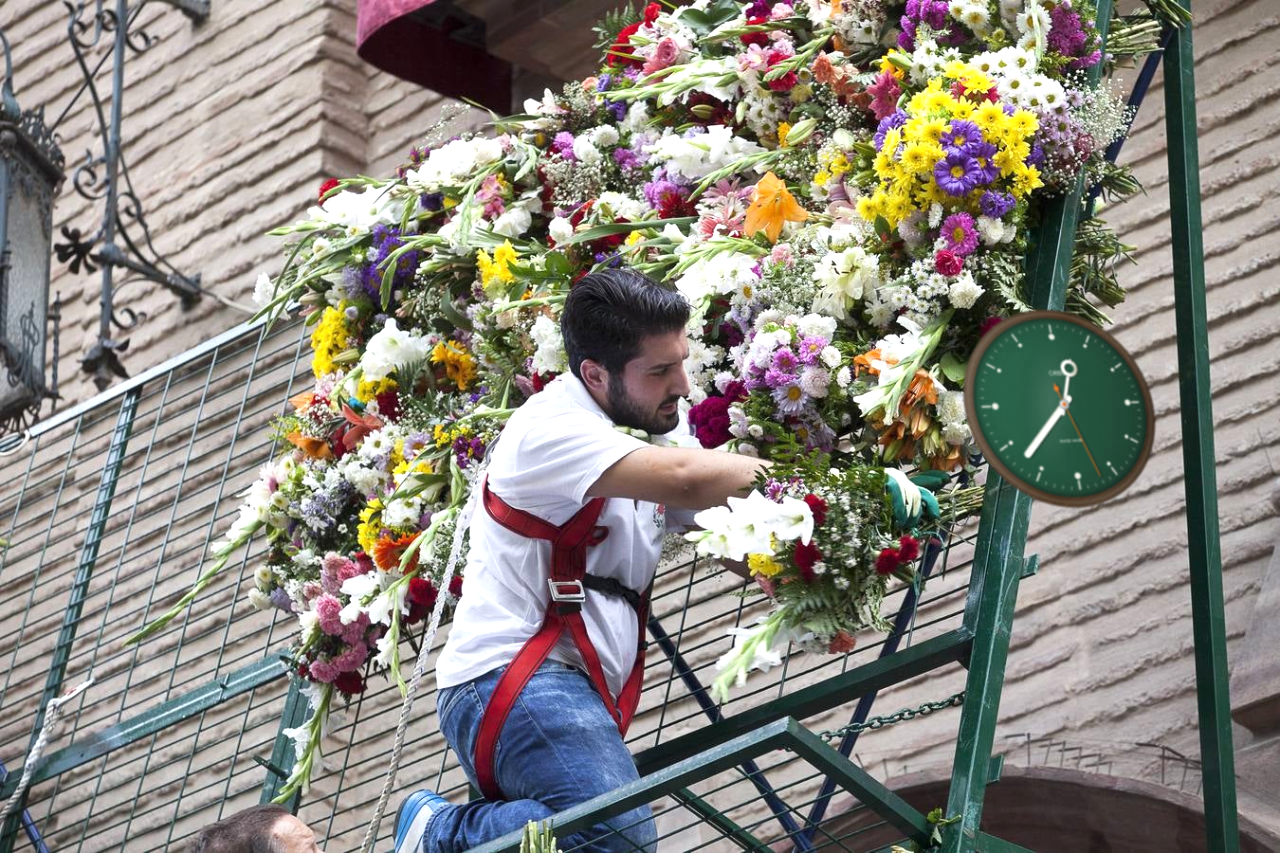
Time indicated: 12h37m27s
